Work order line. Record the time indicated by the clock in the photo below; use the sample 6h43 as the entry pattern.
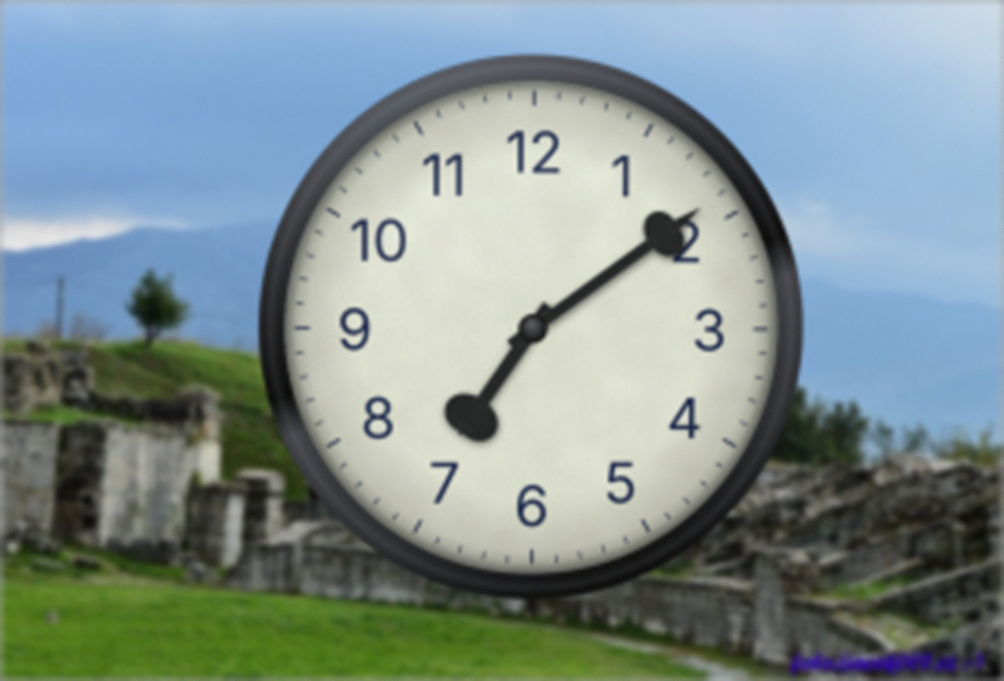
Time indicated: 7h09
